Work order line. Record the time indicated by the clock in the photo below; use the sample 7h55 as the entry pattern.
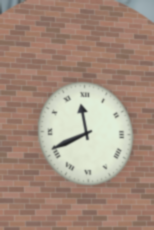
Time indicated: 11h41
